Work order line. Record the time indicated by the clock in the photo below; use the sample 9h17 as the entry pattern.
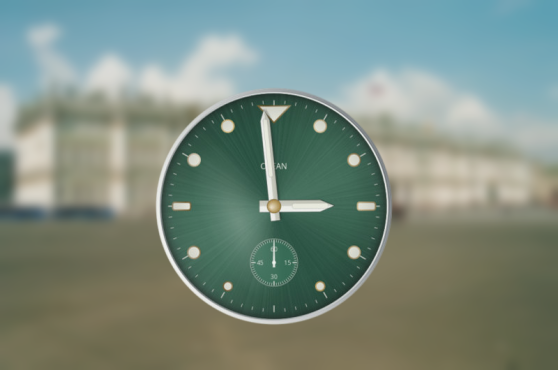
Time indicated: 2h59
